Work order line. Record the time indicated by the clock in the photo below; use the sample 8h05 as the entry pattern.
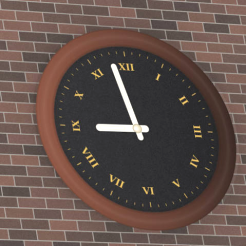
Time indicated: 8h58
